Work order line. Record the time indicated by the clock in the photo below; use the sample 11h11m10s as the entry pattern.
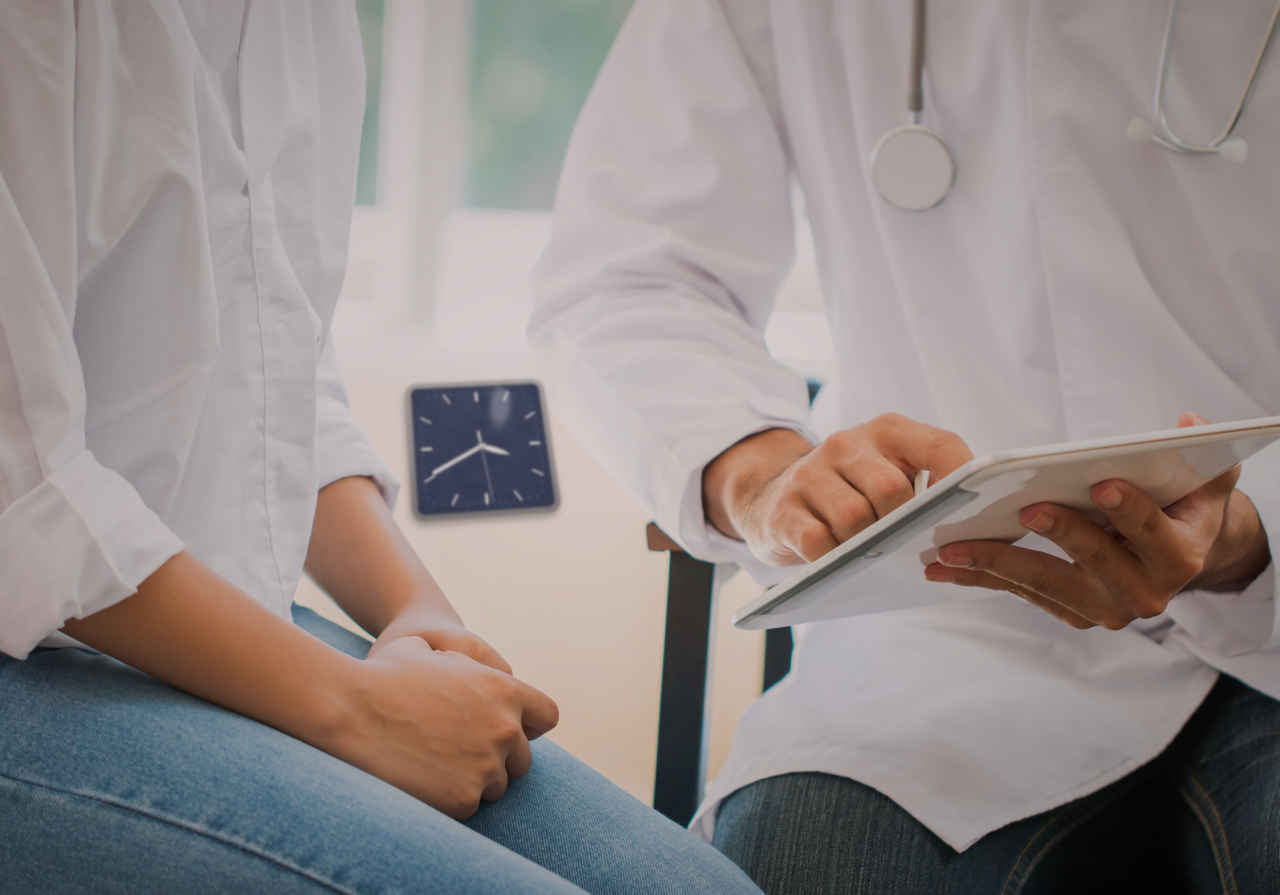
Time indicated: 3h40m29s
